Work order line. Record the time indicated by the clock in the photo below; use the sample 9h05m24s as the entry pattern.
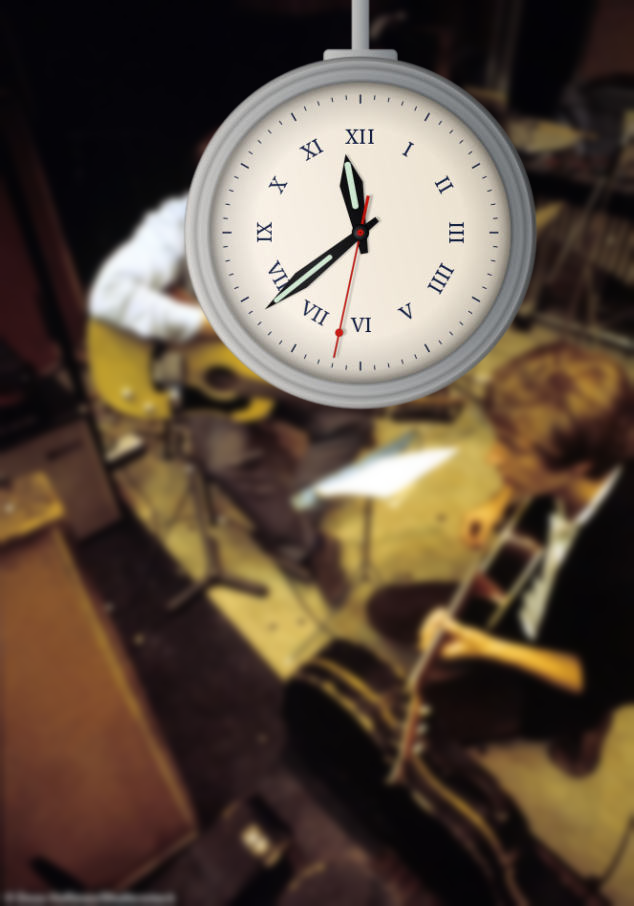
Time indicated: 11h38m32s
